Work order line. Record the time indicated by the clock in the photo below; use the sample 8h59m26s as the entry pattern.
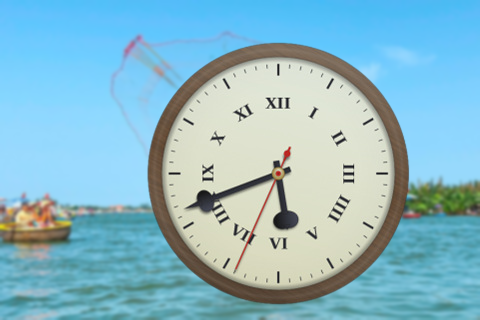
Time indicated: 5h41m34s
